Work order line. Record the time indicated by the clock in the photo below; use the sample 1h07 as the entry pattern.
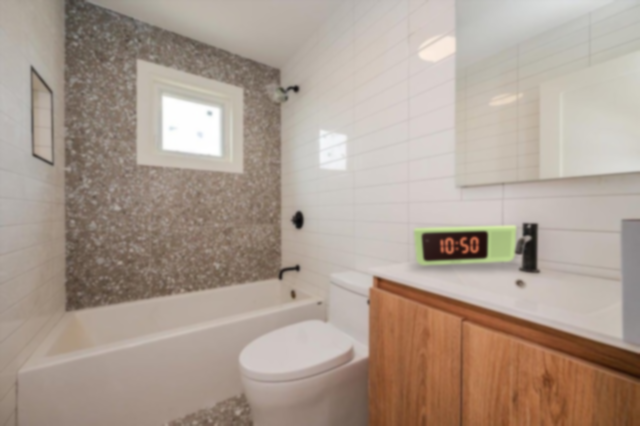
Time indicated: 10h50
